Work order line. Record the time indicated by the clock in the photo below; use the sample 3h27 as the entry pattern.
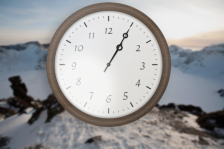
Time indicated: 1h05
